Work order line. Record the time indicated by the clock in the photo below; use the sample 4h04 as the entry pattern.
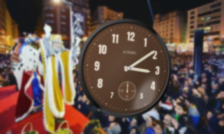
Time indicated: 3h09
